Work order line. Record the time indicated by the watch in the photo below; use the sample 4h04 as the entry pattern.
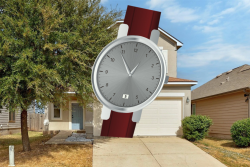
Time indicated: 12h54
